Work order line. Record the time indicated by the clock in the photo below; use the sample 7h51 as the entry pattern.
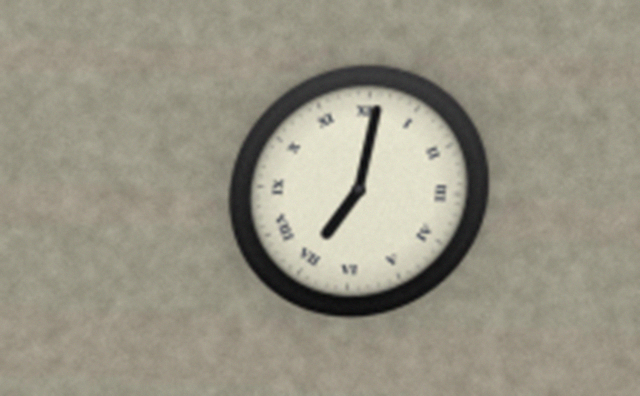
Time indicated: 7h01
